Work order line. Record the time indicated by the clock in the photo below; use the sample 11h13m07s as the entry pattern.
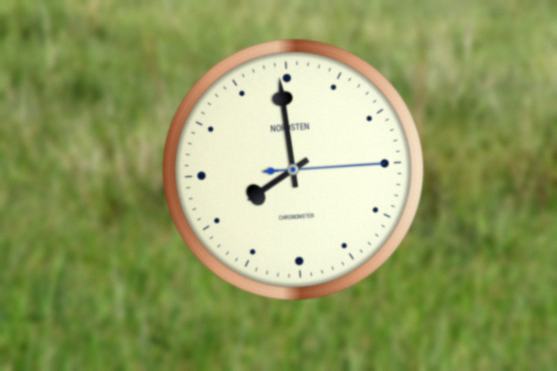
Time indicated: 7h59m15s
